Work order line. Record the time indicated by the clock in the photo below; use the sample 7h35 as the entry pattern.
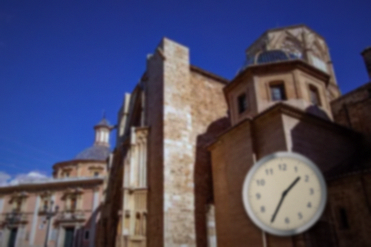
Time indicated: 1h35
